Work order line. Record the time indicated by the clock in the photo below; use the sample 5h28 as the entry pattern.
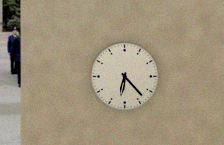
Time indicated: 6h23
